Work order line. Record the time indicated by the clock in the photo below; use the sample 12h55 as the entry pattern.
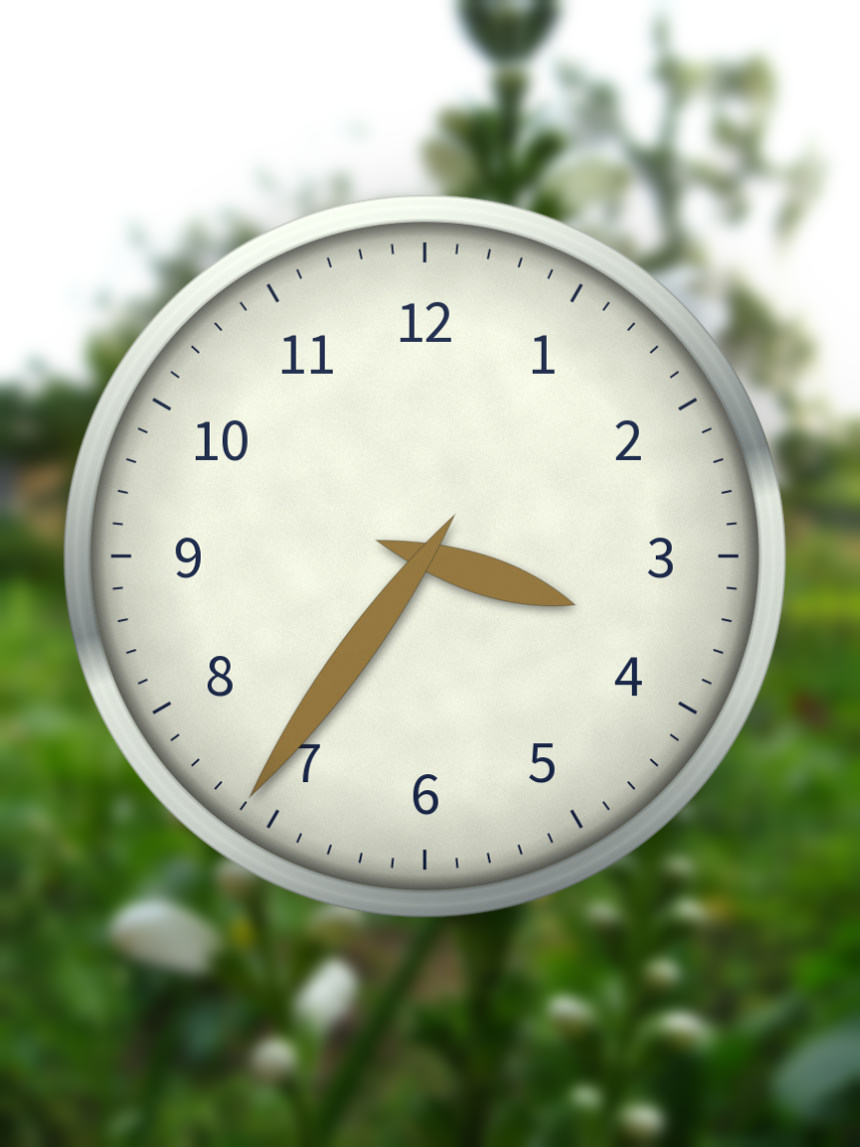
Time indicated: 3h36
